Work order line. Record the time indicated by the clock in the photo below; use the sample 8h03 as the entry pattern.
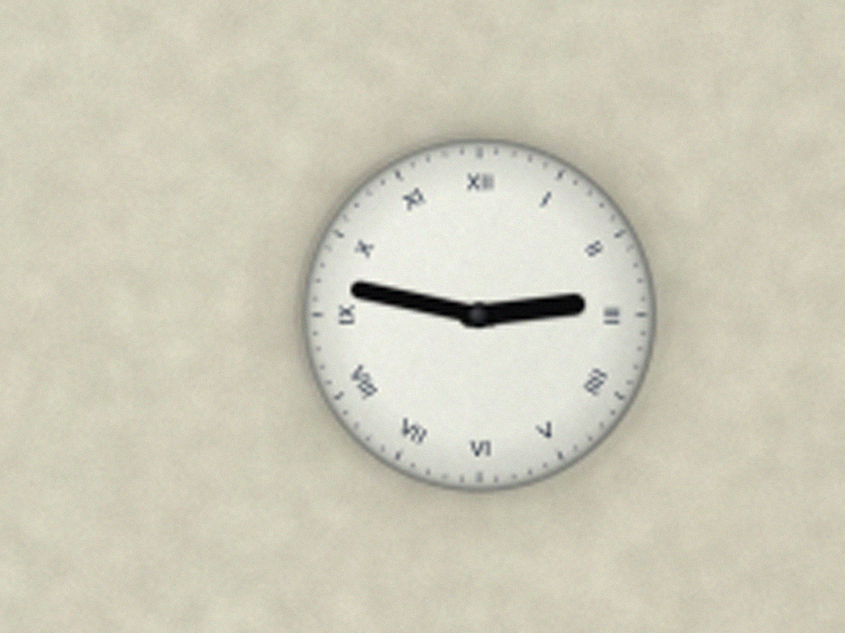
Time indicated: 2h47
